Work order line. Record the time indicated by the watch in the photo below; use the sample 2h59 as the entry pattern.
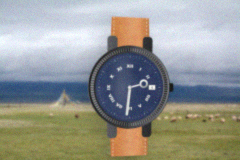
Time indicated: 2h31
